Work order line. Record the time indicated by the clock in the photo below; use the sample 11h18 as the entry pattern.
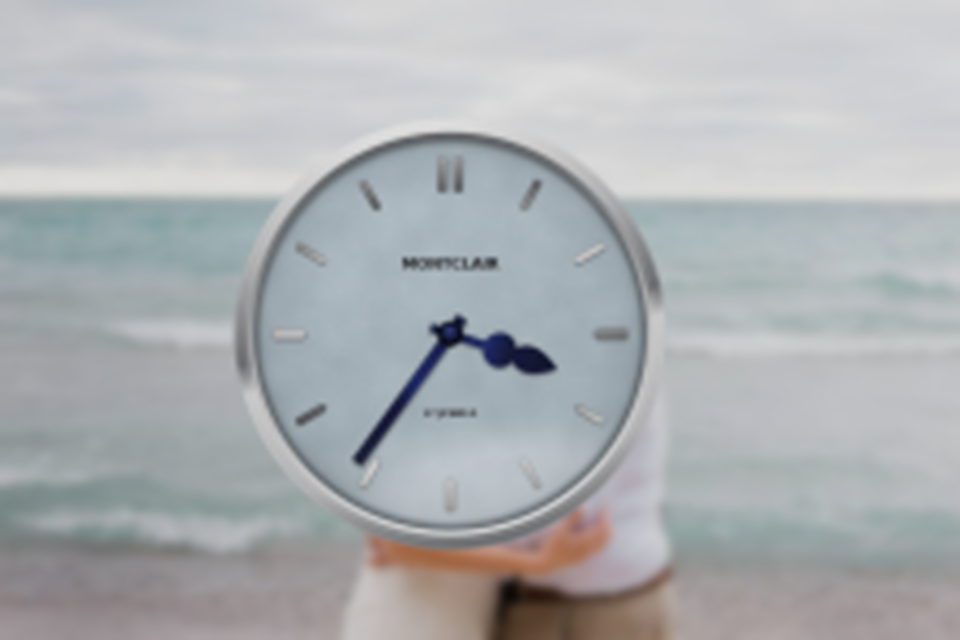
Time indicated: 3h36
